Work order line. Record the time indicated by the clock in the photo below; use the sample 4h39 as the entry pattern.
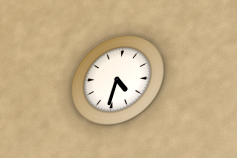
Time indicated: 4h31
